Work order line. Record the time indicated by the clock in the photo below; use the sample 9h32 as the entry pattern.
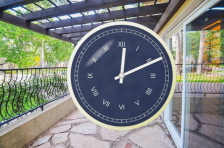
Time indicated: 12h11
